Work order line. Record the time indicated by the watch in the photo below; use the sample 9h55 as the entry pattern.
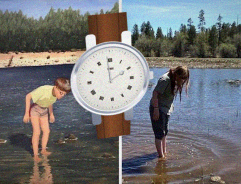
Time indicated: 1h59
